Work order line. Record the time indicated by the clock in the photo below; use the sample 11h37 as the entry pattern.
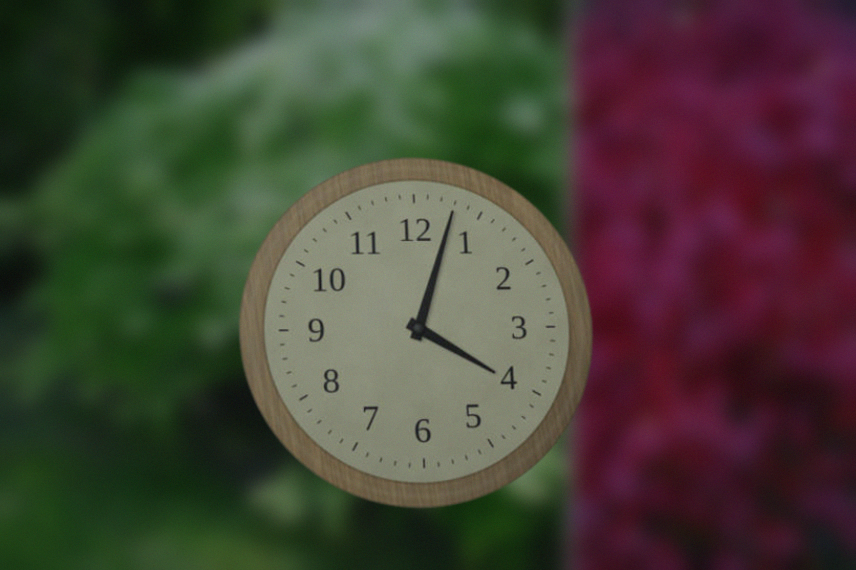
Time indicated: 4h03
